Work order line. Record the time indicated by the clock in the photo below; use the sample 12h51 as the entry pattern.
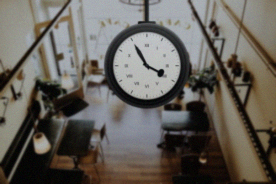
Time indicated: 3h55
